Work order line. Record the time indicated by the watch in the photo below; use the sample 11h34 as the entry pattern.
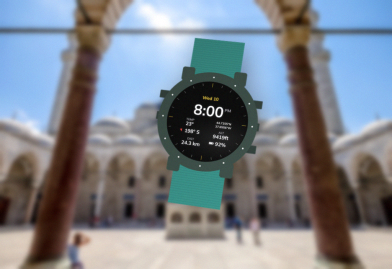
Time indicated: 8h00
